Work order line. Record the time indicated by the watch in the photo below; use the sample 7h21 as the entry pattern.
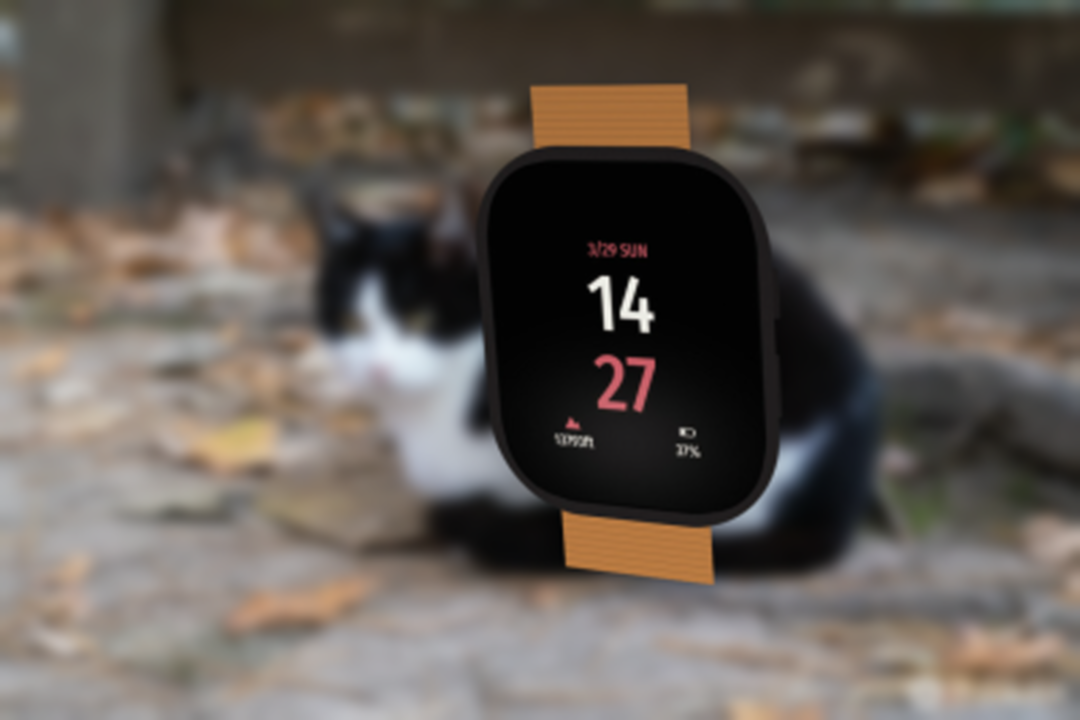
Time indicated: 14h27
